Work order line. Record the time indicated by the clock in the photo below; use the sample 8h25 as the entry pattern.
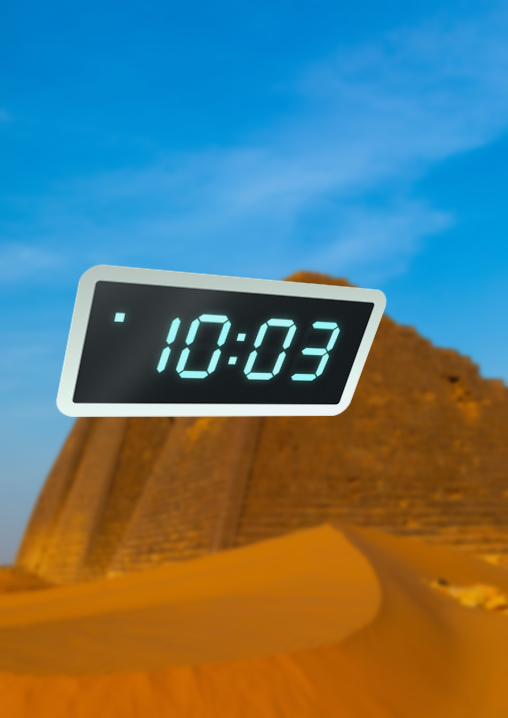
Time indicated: 10h03
